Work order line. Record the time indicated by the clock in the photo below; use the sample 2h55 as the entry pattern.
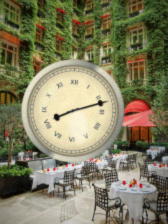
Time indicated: 8h12
